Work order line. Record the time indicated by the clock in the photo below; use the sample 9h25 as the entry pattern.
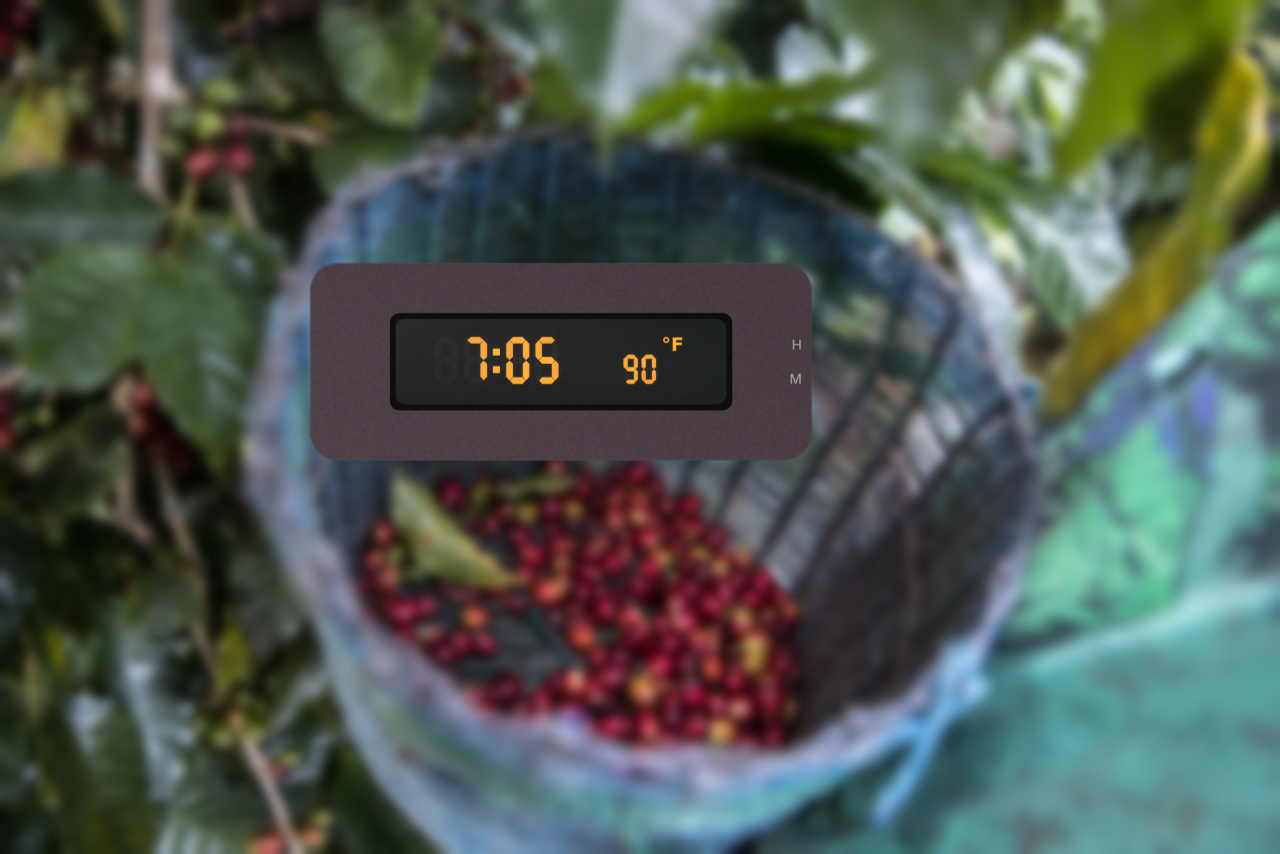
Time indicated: 7h05
